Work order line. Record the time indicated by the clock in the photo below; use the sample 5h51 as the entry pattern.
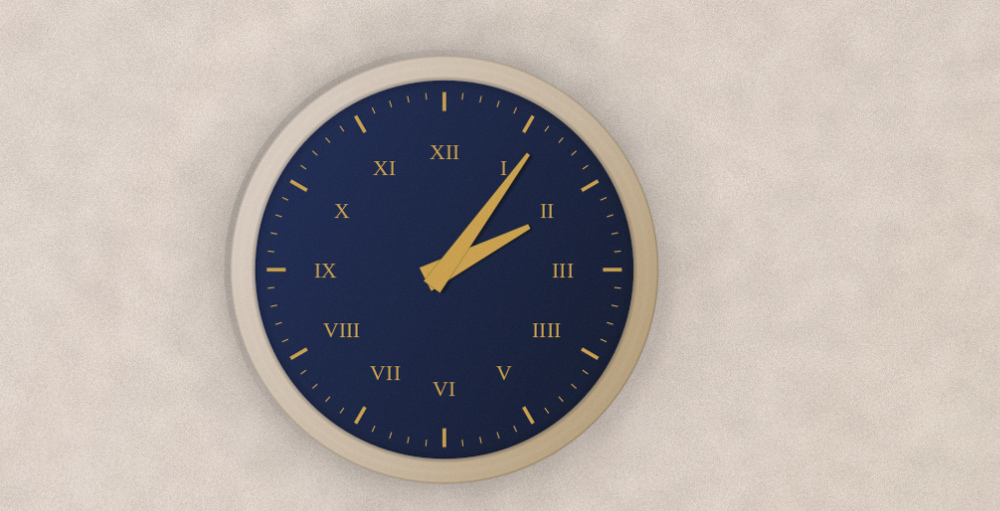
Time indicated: 2h06
